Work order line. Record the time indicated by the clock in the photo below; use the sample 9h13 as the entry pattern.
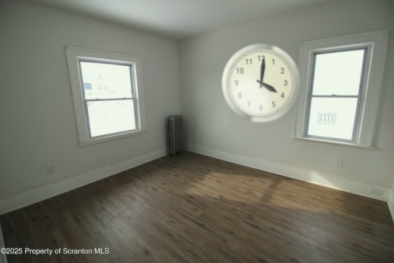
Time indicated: 4h01
